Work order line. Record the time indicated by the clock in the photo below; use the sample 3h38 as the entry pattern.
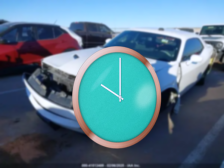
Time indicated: 10h00
